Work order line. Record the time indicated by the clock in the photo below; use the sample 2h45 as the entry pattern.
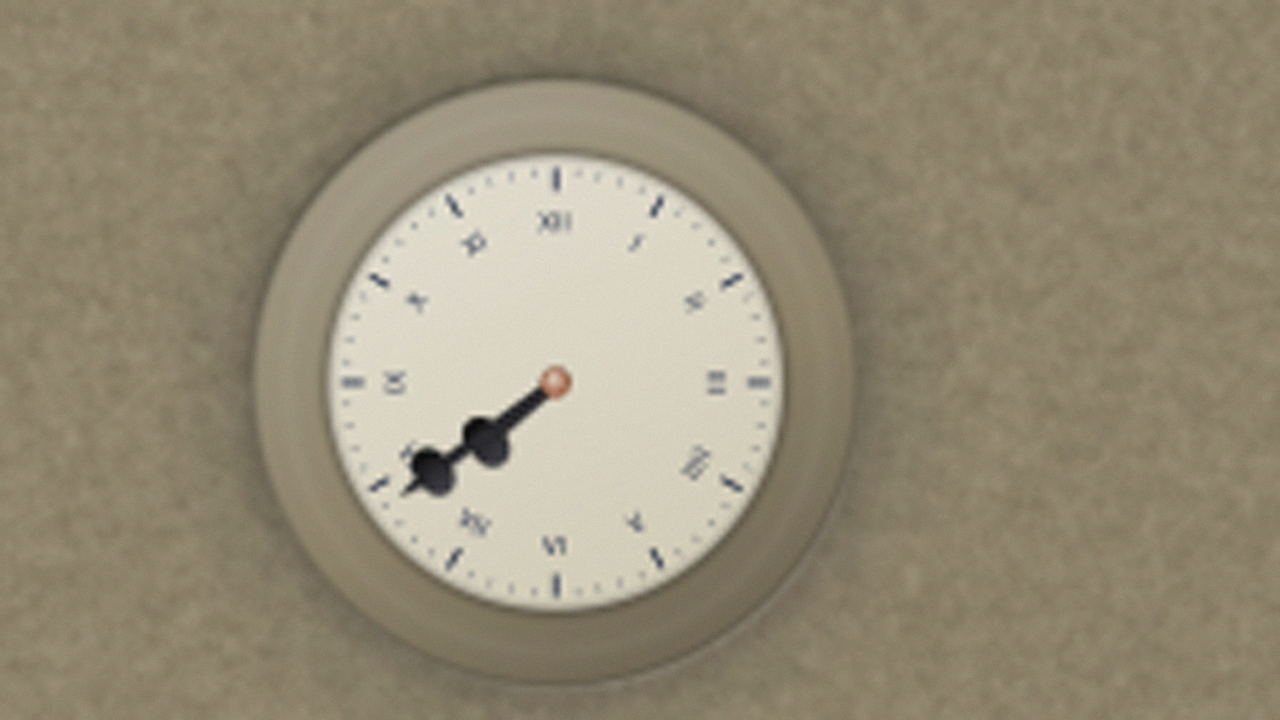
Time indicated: 7h39
